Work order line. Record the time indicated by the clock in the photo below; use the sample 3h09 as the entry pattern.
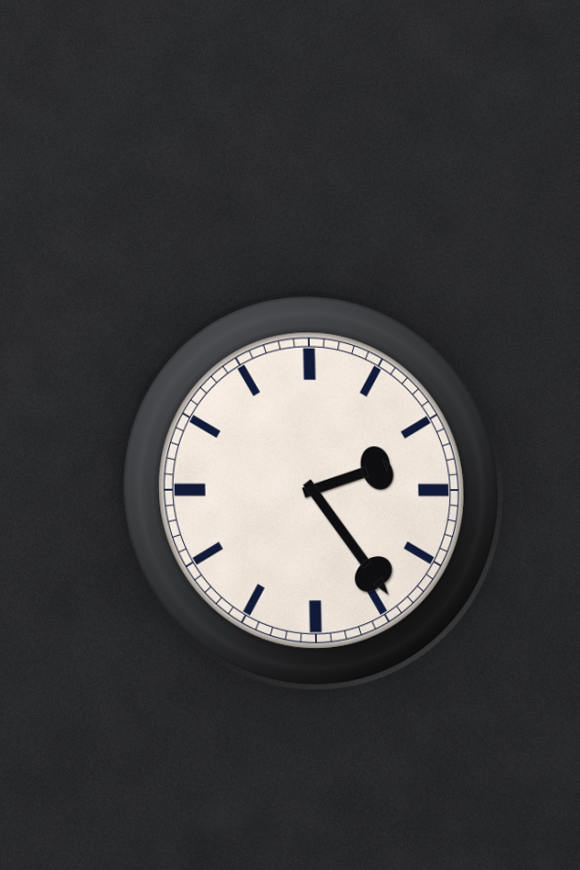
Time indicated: 2h24
